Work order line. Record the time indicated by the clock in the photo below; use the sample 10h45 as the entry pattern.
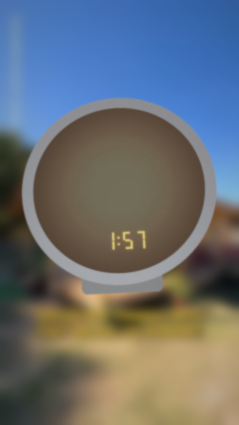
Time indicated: 1h57
